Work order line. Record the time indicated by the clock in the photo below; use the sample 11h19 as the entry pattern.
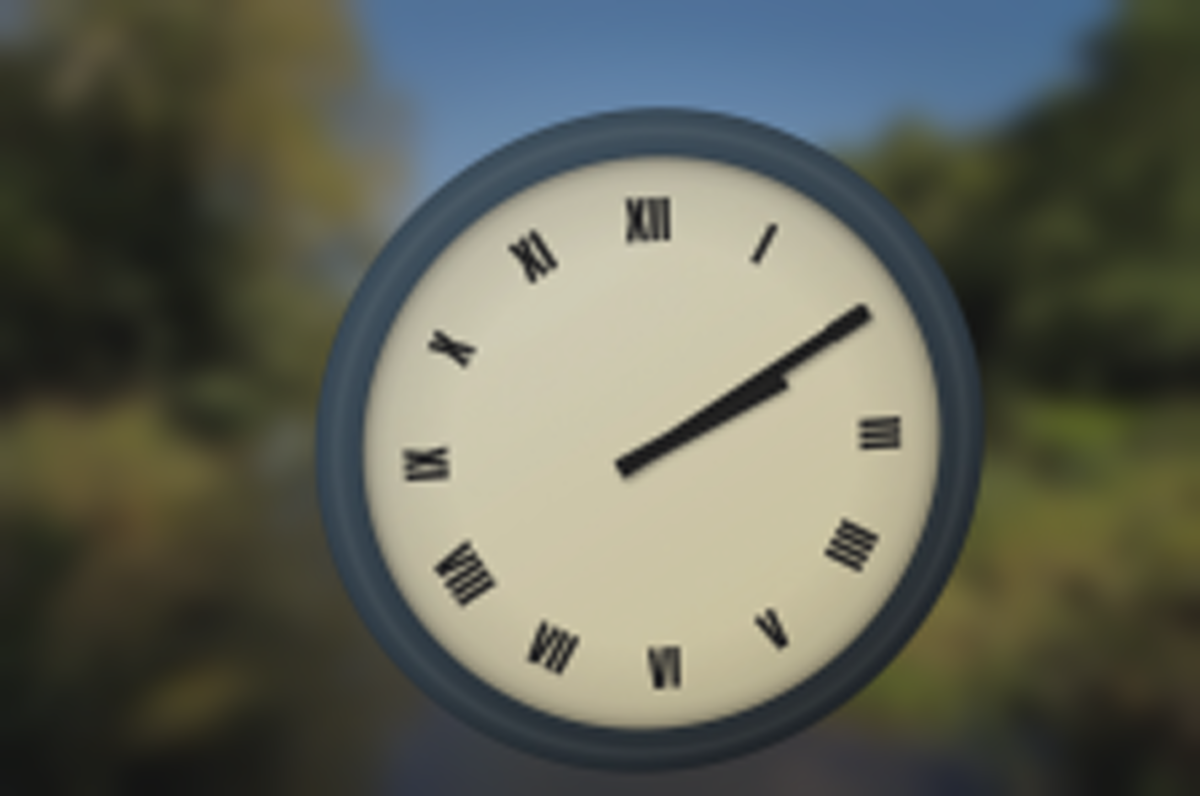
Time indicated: 2h10
